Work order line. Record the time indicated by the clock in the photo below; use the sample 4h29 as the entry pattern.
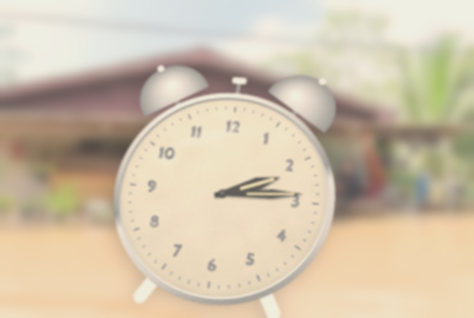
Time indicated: 2h14
